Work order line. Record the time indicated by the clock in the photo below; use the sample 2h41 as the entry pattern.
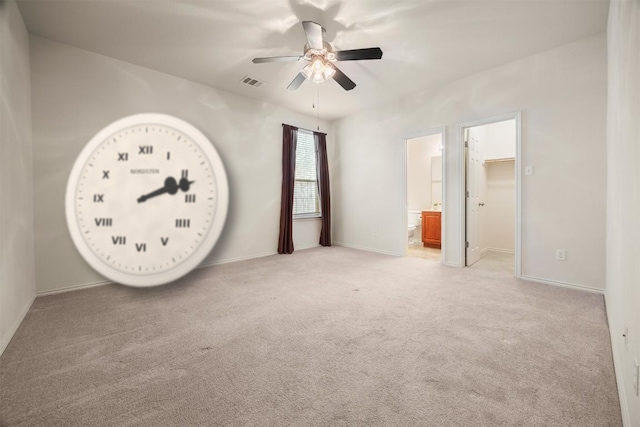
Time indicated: 2h12
